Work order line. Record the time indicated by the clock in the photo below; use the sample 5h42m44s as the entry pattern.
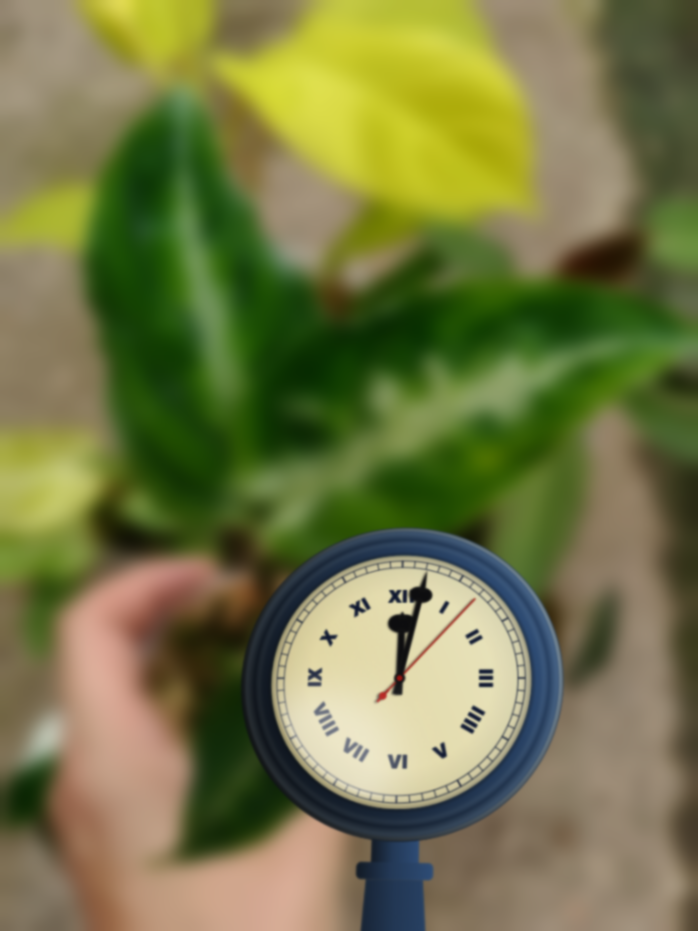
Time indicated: 12h02m07s
